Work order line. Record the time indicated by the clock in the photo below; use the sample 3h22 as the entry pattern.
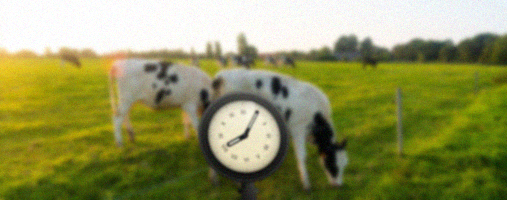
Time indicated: 8h05
